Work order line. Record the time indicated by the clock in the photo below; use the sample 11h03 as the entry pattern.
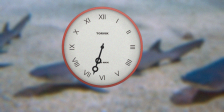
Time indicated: 6h33
